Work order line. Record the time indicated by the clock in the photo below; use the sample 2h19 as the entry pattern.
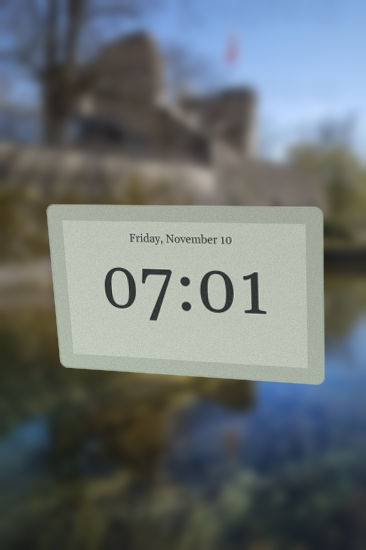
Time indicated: 7h01
